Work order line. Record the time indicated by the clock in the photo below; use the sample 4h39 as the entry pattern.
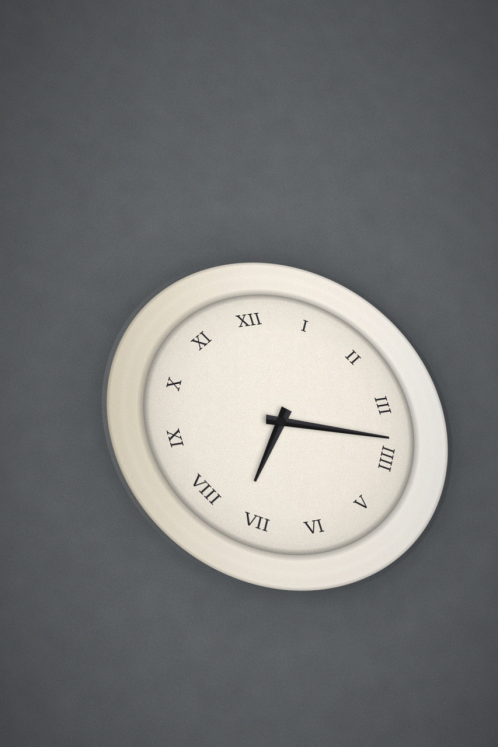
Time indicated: 7h18
